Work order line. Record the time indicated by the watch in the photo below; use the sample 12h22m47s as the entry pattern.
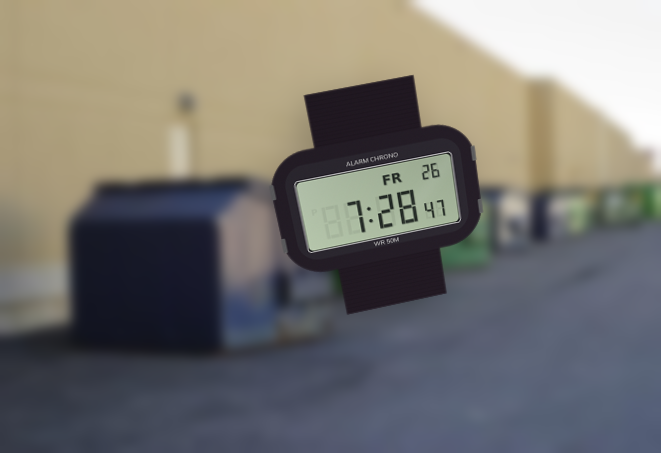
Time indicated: 7h28m47s
